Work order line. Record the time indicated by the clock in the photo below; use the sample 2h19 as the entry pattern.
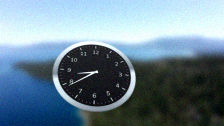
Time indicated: 8h39
